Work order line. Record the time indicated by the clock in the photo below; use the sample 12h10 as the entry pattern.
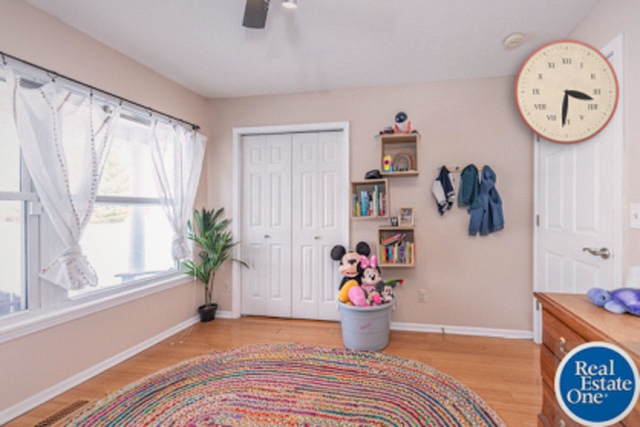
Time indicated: 3h31
